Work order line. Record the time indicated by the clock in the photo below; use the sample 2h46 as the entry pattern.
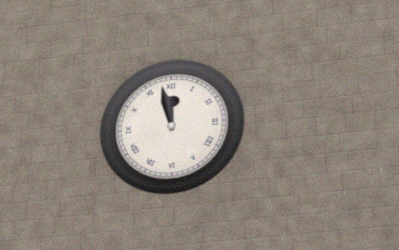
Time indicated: 11h58
